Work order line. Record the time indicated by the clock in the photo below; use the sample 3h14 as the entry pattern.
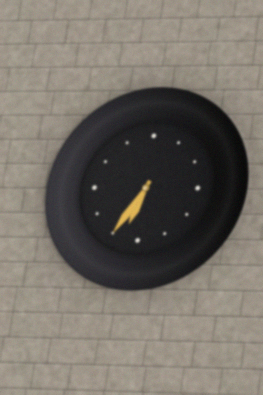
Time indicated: 6h35
